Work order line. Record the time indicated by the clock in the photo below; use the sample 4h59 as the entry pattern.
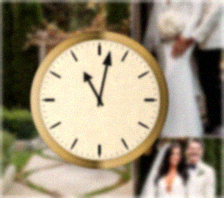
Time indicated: 11h02
